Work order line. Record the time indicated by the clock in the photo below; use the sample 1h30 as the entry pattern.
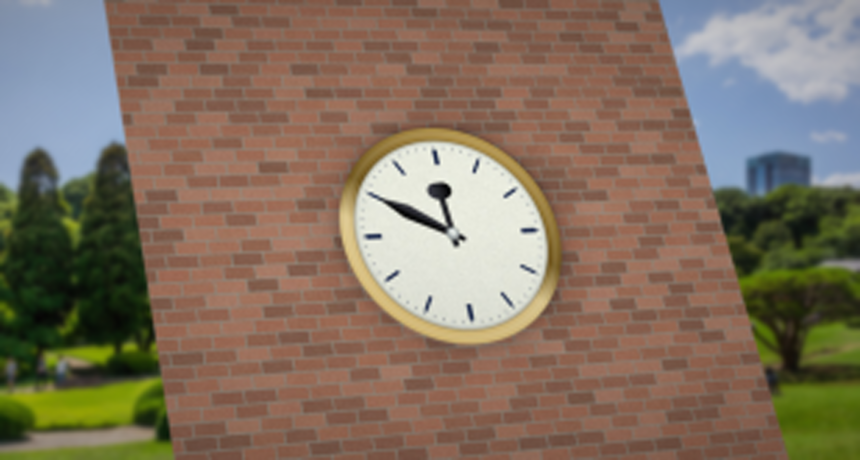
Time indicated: 11h50
